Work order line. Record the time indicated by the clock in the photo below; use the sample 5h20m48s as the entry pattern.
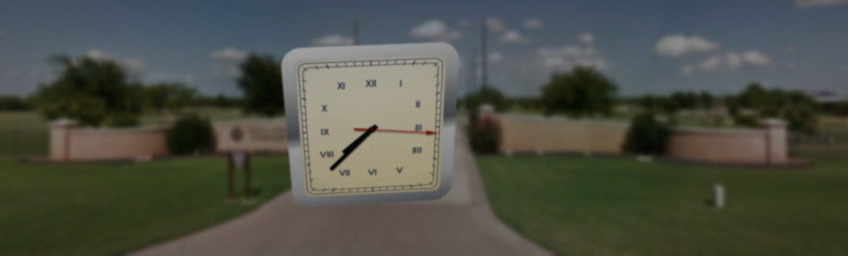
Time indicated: 7h37m16s
